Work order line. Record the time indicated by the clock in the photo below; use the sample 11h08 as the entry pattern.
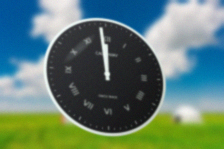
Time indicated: 11h59
